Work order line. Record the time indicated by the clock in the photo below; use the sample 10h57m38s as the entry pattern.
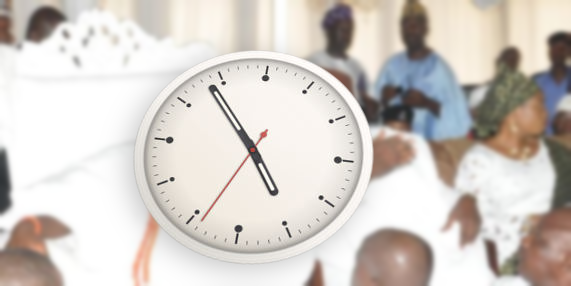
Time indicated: 4h53m34s
